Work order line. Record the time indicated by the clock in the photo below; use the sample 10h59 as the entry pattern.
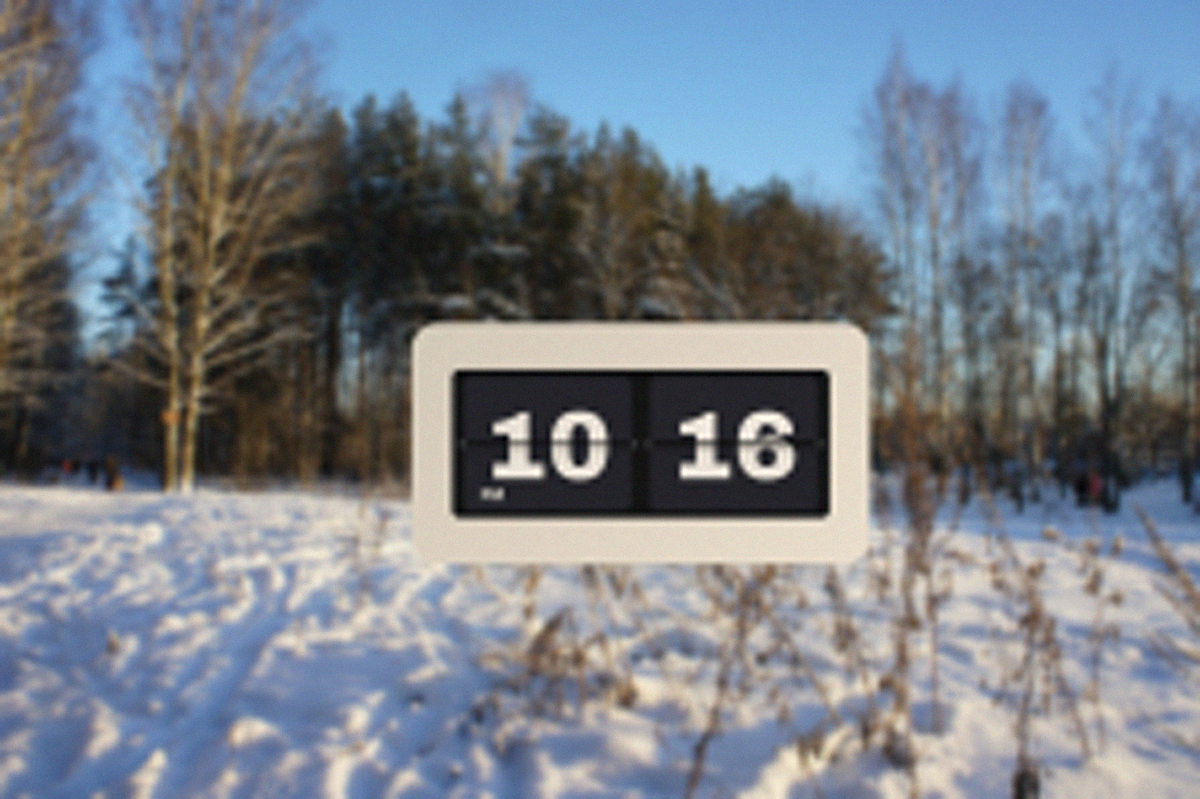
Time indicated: 10h16
